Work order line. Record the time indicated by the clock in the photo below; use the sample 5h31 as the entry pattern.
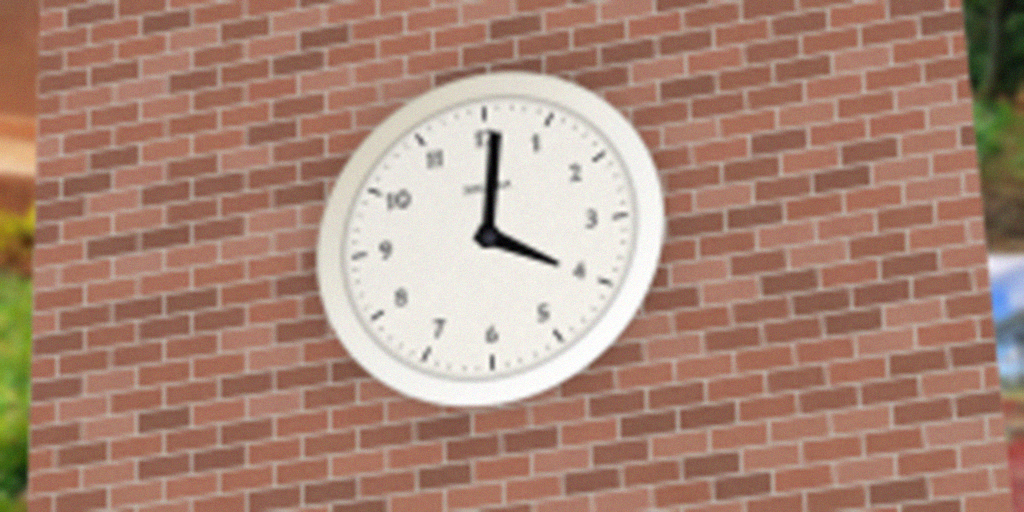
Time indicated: 4h01
